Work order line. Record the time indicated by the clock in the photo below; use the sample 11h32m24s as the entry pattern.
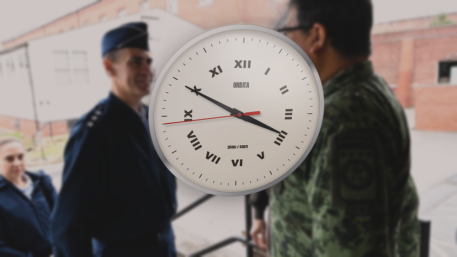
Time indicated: 3h49m44s
